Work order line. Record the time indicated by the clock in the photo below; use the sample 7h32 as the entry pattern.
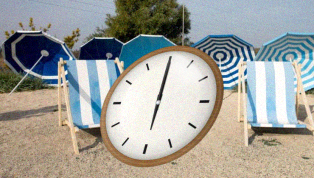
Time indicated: 6h00
